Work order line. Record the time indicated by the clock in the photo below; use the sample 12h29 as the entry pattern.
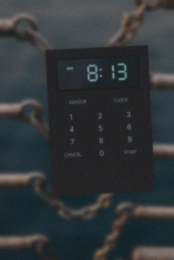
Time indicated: 8h13
